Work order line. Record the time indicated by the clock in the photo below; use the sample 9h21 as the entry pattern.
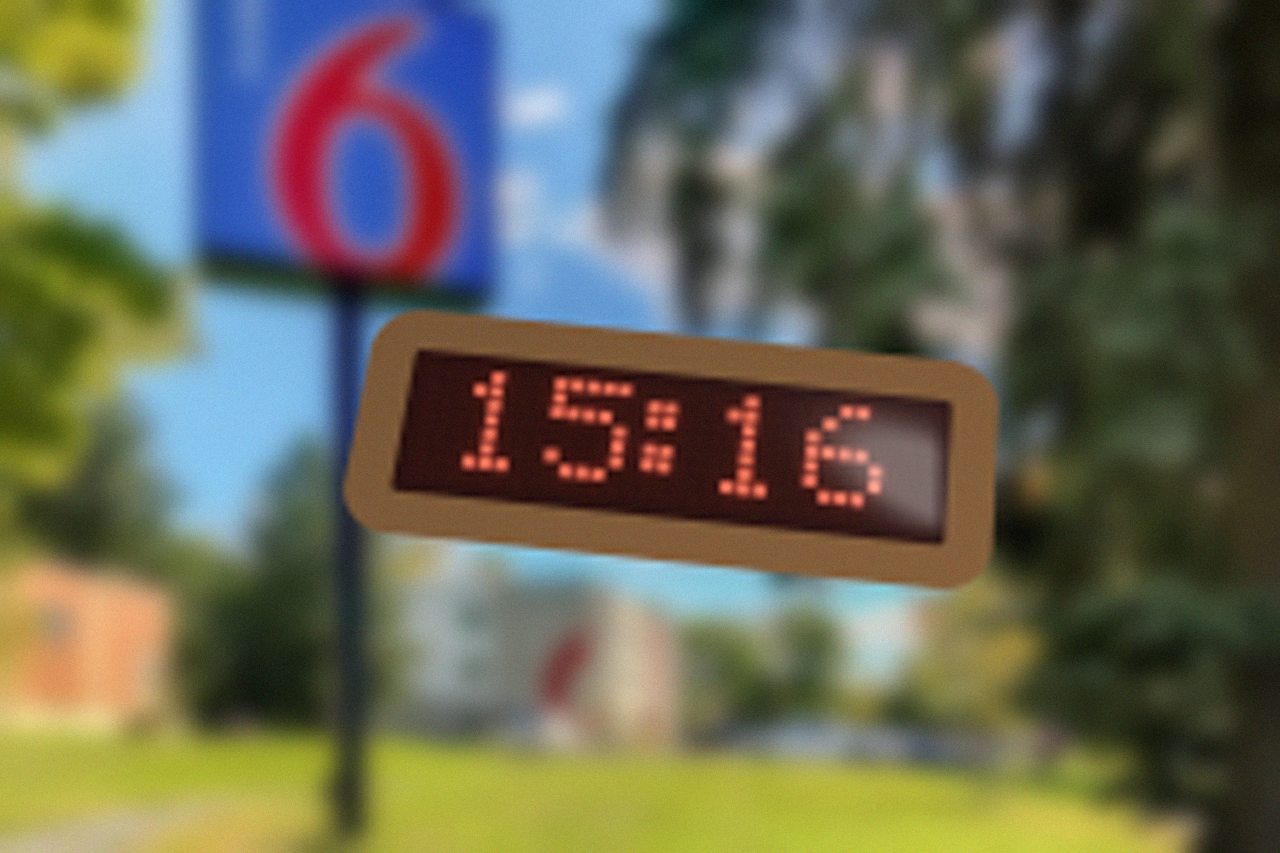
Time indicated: 15h16
